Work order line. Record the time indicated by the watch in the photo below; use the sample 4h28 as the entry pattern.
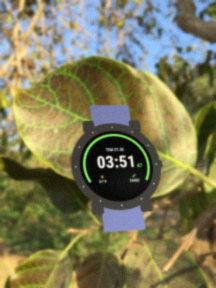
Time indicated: 3h51
